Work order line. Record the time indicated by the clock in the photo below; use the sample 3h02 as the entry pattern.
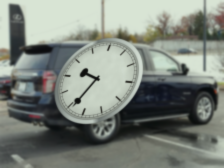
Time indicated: 9h34
